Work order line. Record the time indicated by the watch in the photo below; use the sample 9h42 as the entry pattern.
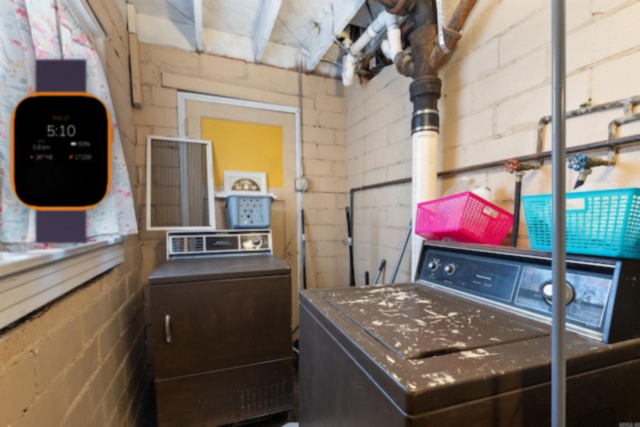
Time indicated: 5h10
